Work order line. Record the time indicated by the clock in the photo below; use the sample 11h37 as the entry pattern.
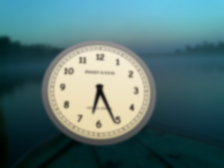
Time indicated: 6h26
